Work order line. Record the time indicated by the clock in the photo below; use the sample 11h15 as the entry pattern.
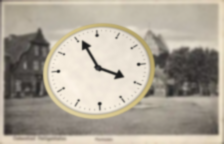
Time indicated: 3h56
